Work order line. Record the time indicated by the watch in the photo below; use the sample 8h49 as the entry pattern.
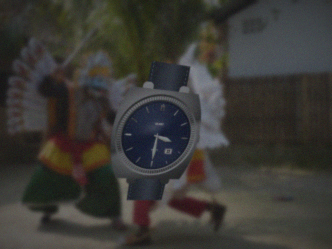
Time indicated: 3h30
